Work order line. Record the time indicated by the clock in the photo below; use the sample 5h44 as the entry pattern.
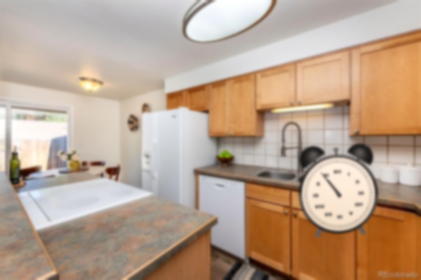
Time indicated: 10h54
